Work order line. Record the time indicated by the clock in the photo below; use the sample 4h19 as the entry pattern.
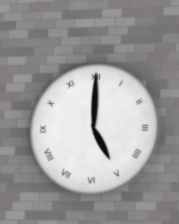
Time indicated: 5h00
